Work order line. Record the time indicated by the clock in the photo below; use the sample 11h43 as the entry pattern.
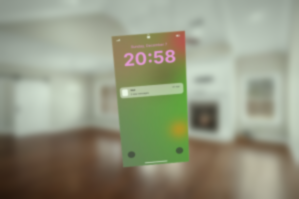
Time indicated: 20h58
